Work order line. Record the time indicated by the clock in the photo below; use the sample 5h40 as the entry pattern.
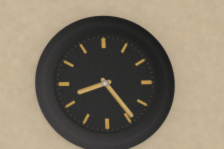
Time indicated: 8h24
